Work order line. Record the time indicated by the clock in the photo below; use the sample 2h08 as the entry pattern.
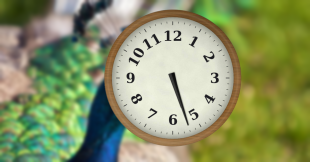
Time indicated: 5h27
